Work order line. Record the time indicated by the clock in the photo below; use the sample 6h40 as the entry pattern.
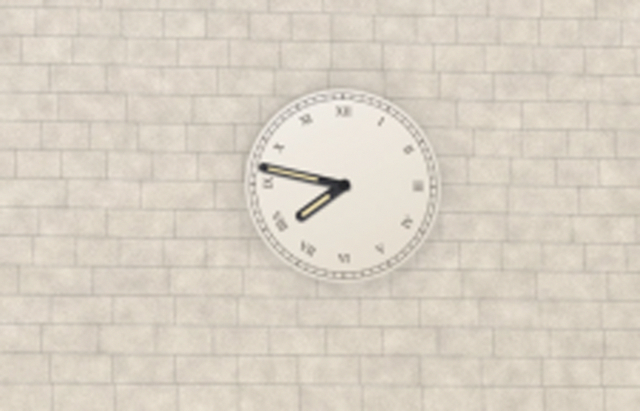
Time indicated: 7h47
